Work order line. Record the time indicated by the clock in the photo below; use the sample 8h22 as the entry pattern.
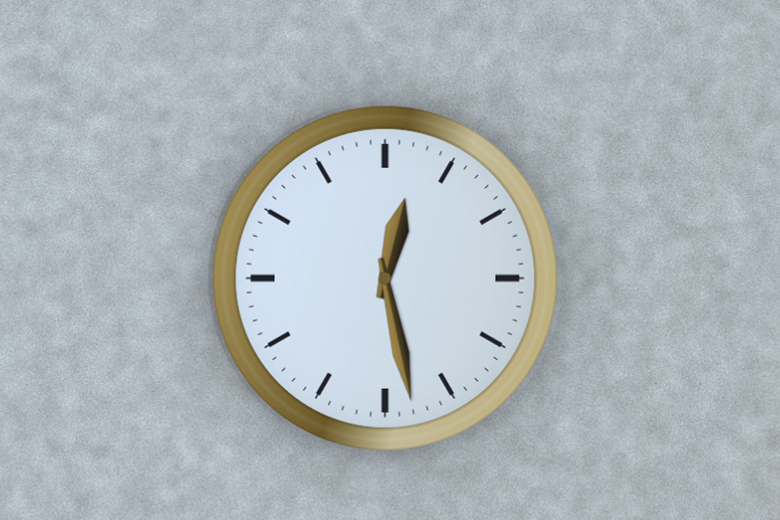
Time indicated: 12h28
